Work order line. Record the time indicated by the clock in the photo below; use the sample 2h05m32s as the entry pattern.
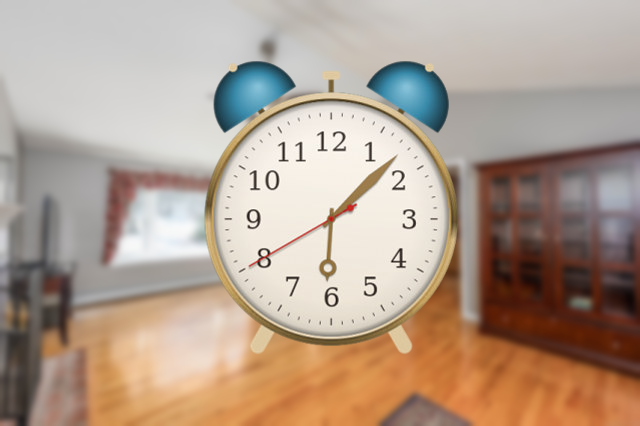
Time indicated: 6h07m40s
